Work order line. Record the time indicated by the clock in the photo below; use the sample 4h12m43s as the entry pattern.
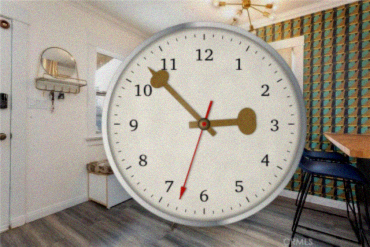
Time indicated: 2h52m33s
